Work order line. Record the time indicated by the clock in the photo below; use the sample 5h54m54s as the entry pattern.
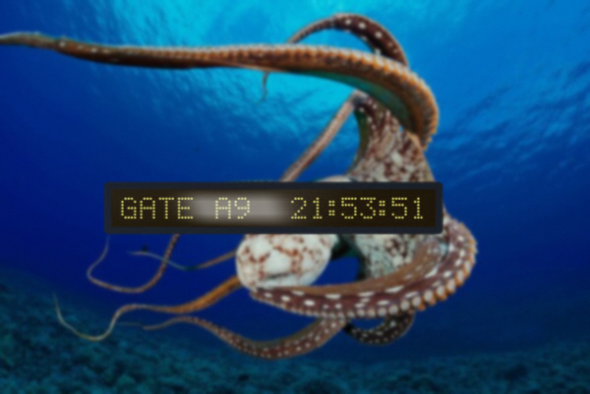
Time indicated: 21h53m51s
